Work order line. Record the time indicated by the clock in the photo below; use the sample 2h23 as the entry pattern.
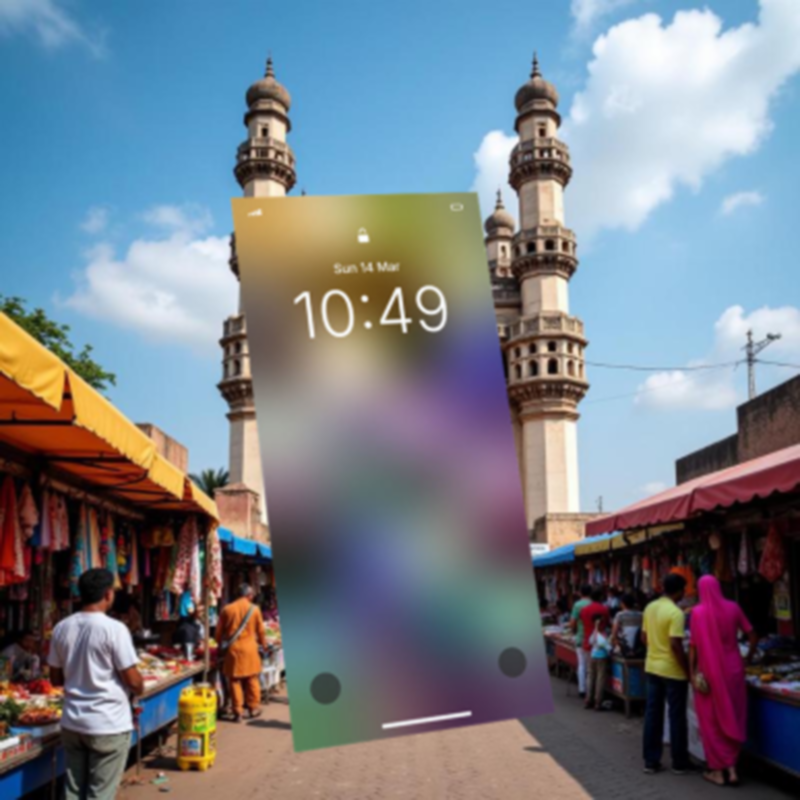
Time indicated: 10h49
